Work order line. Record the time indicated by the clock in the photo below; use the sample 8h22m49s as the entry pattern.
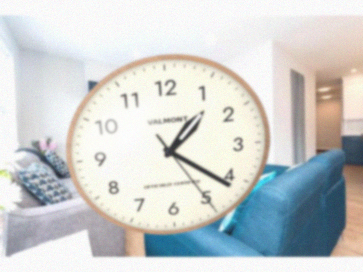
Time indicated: 1h21m25s
